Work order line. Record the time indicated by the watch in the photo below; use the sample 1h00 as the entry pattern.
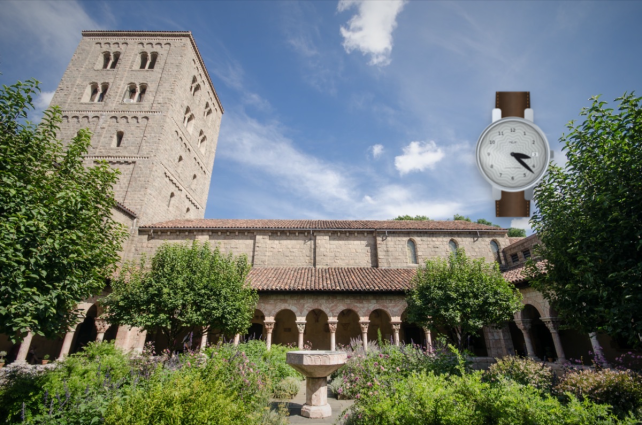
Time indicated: 3h22
